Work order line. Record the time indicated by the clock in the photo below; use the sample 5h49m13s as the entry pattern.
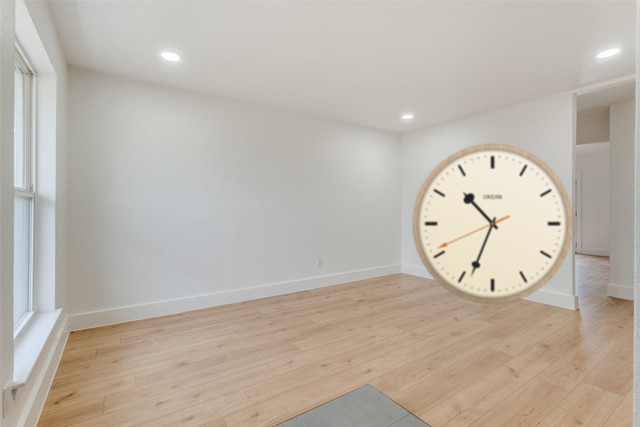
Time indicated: 10h33m41s
